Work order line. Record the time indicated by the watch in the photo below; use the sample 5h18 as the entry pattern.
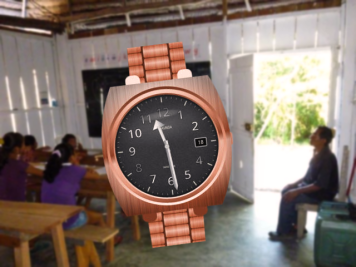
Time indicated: 11h29
